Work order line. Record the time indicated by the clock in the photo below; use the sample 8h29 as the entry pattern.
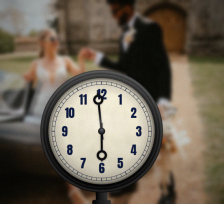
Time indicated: 5h59
